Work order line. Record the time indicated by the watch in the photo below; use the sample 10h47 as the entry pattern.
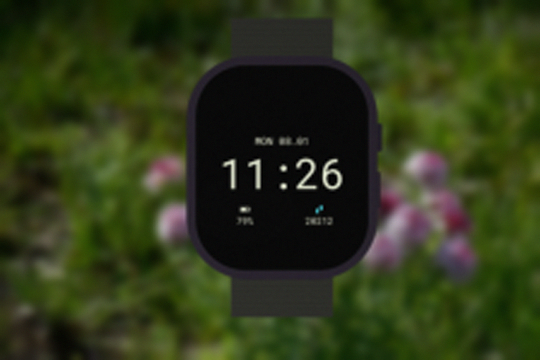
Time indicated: 11h26
